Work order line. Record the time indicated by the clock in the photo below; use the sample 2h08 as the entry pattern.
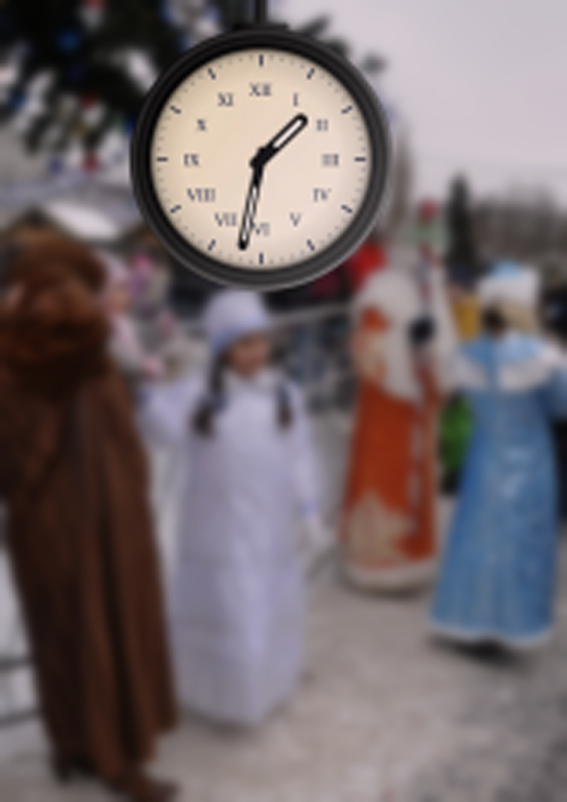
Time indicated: 1h32
